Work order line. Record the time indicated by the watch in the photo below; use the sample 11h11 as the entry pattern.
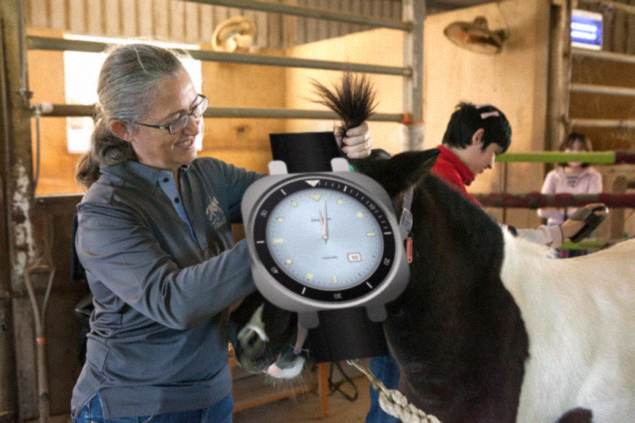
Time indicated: 12h02
